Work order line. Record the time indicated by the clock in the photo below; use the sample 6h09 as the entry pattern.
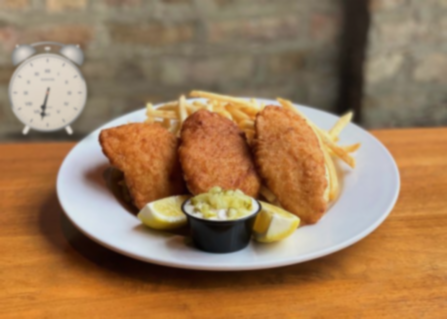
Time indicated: 6h32
